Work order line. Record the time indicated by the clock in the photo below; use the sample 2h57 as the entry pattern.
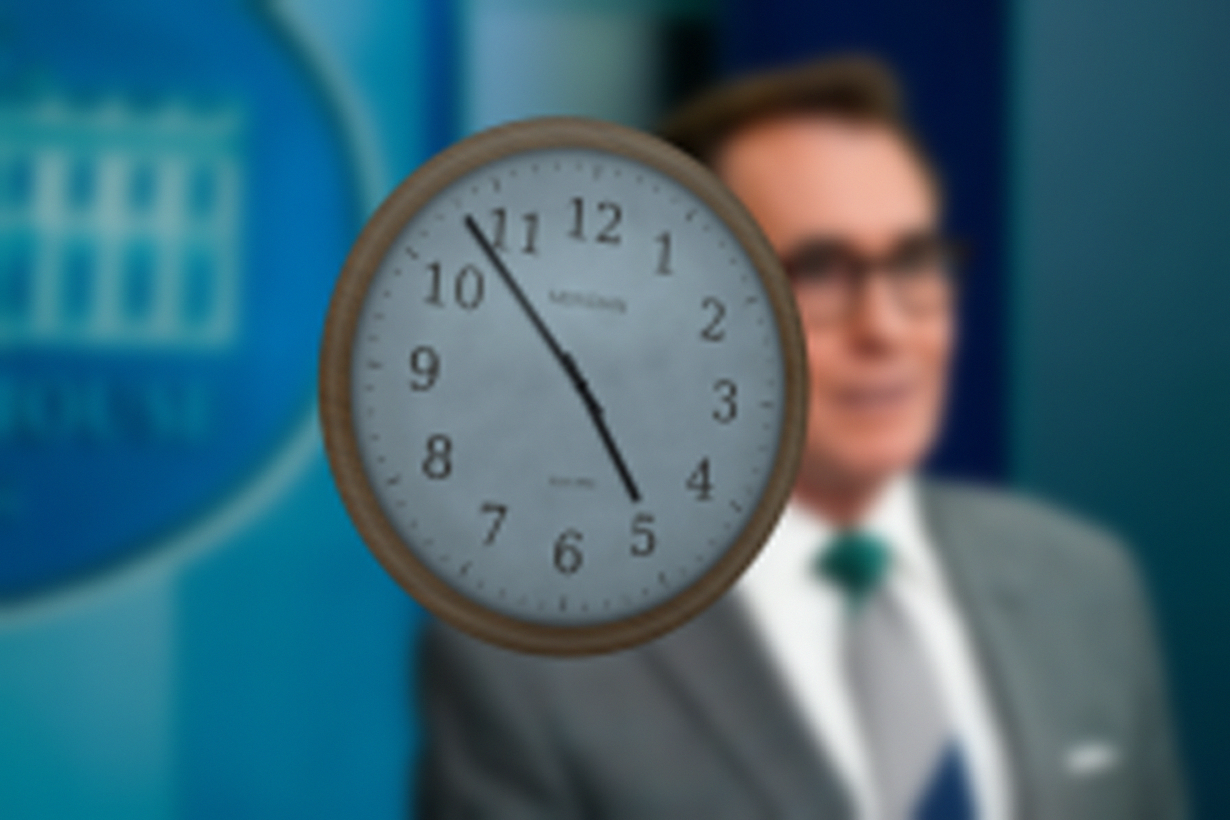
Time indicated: 4h53
